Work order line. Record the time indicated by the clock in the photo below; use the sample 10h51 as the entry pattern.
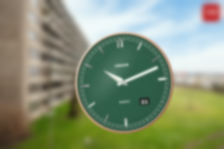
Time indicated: 10h12
